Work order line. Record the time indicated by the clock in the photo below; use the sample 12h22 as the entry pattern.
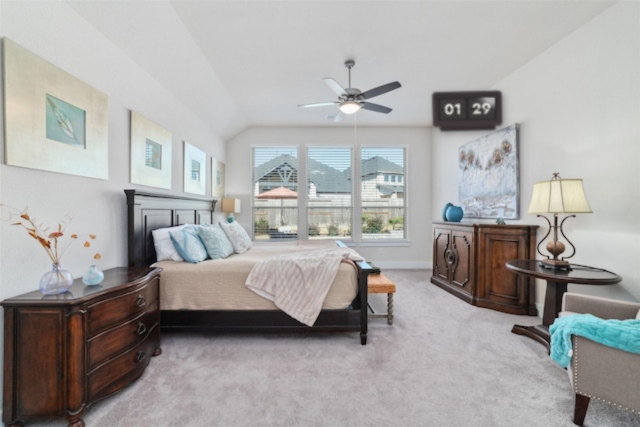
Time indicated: 1h29
